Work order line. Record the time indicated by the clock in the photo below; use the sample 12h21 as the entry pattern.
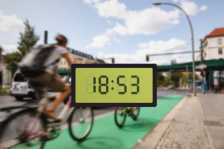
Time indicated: 18h53
